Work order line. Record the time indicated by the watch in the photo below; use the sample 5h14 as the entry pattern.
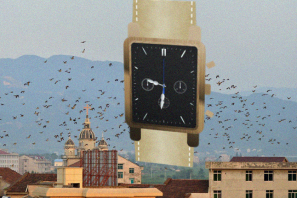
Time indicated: 9h31
